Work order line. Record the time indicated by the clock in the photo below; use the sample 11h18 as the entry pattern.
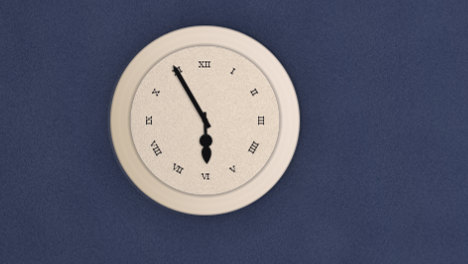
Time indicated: 5h55
